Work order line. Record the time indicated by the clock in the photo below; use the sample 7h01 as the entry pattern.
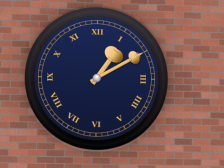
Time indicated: 1h10
